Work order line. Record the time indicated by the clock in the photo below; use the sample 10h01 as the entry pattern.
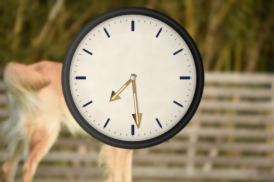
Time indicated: 7h29
